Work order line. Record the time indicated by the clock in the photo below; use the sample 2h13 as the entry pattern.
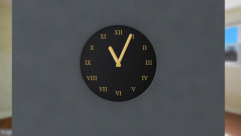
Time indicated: 11h04
